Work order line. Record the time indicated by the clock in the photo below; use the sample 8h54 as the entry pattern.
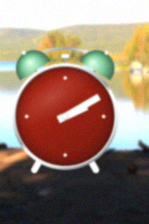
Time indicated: 2h10
